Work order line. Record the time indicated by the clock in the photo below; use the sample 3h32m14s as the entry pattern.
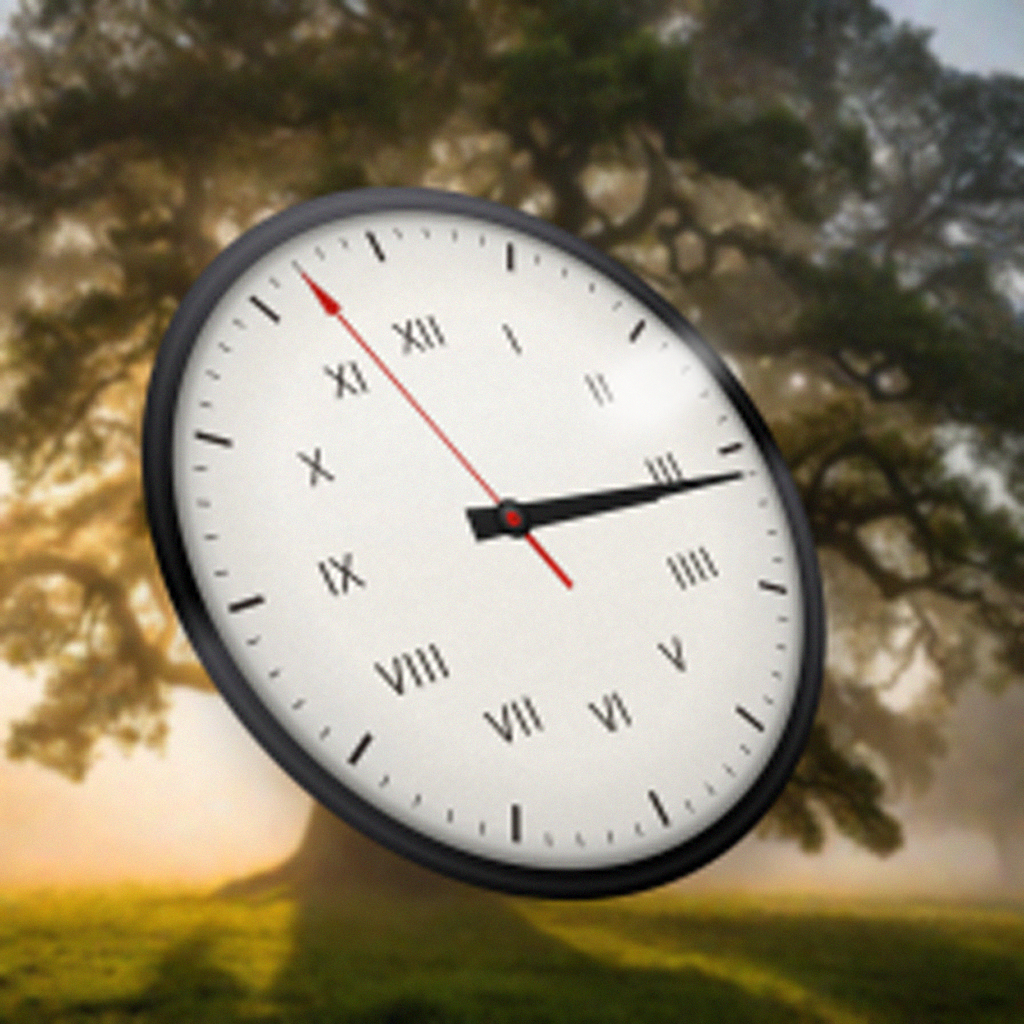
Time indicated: 3h15m57s
